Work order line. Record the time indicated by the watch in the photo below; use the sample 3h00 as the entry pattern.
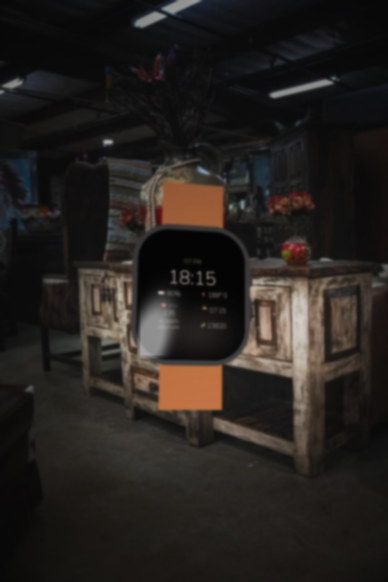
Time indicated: 18h15
